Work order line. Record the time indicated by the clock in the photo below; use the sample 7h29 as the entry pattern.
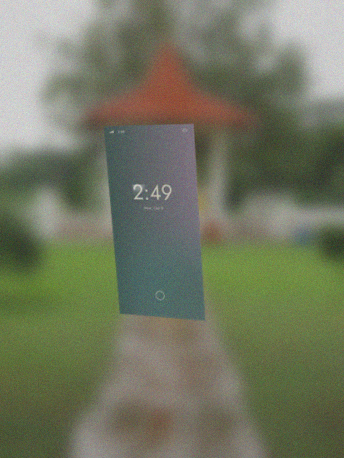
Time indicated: 2h49
